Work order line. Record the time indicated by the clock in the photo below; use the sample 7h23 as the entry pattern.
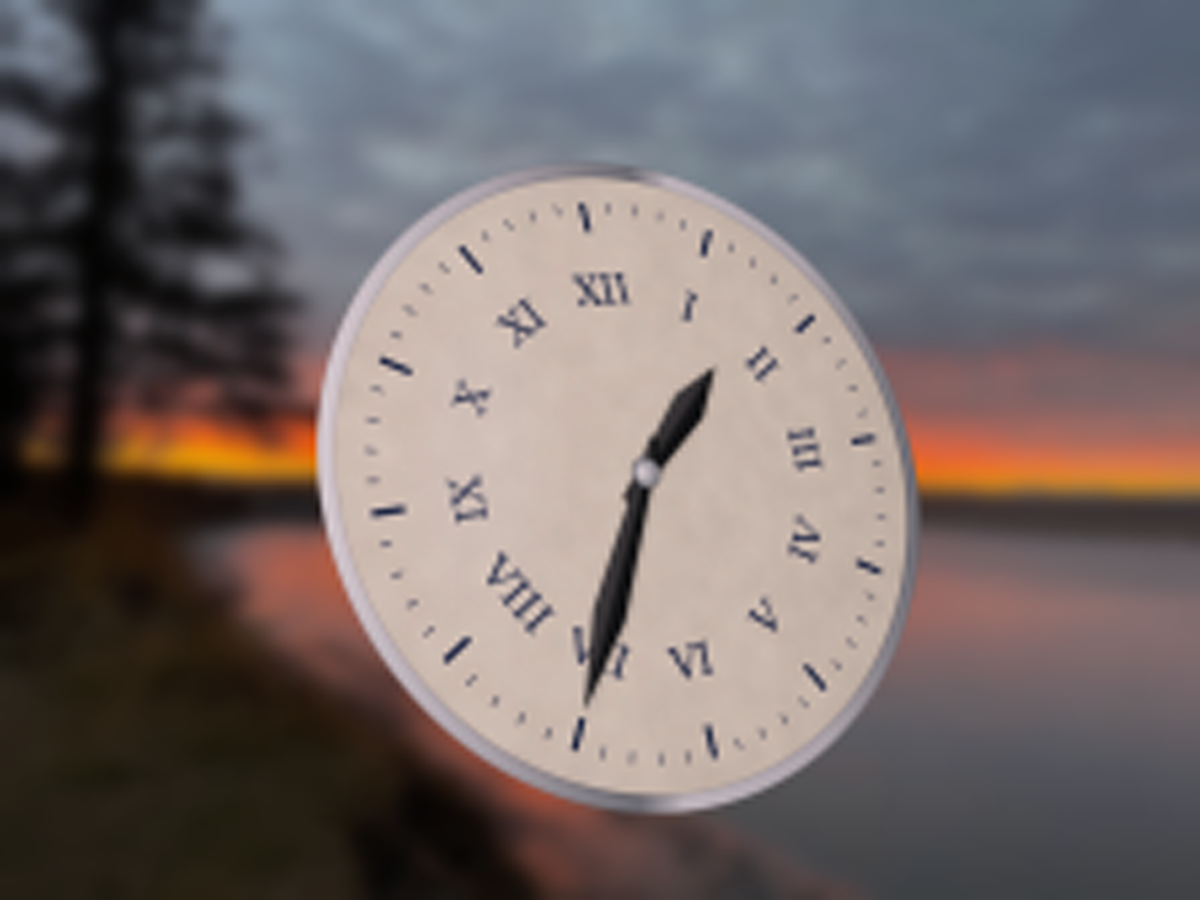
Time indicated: 1h35
